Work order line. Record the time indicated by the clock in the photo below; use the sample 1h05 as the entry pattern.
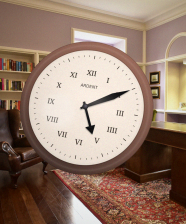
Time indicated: 5h10
